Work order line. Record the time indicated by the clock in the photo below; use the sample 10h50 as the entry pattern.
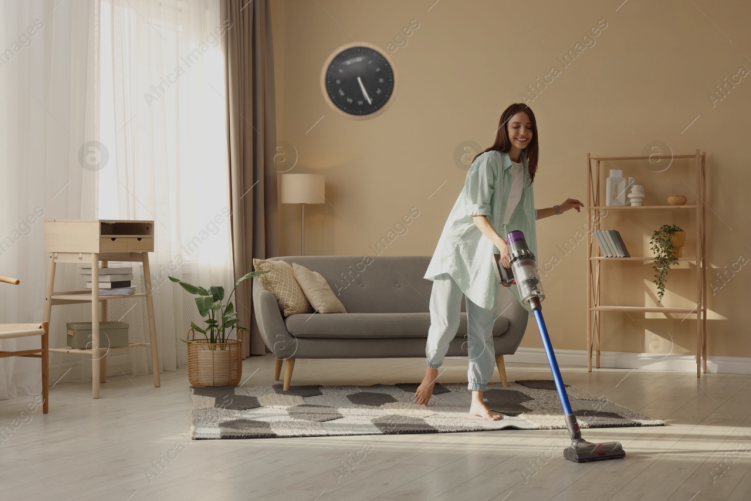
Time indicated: 5h26
